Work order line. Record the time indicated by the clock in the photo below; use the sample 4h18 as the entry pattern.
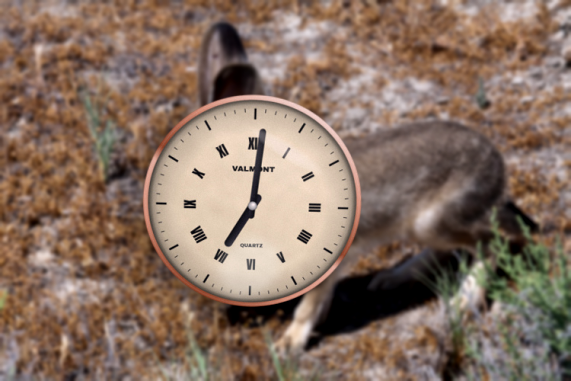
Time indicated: 7h01
